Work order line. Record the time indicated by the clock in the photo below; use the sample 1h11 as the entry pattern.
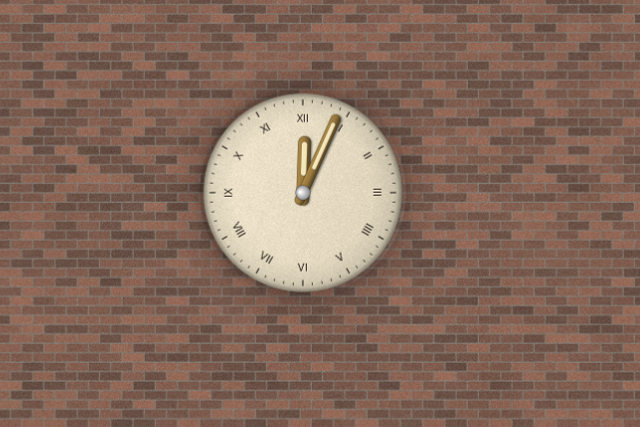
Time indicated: 12h04
